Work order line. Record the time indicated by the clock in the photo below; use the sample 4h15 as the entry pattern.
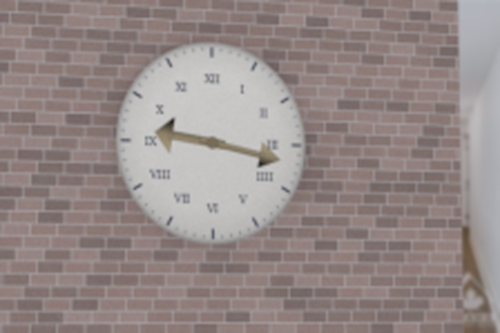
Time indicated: 9h17
